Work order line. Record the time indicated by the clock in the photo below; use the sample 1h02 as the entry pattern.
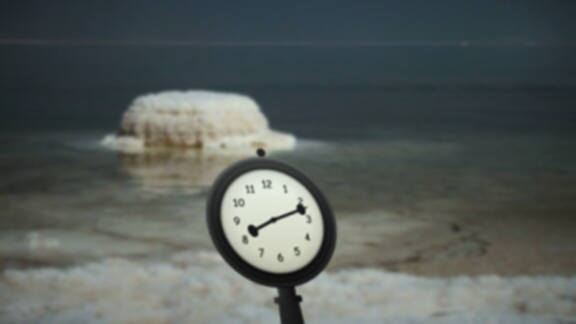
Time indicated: 8h12
